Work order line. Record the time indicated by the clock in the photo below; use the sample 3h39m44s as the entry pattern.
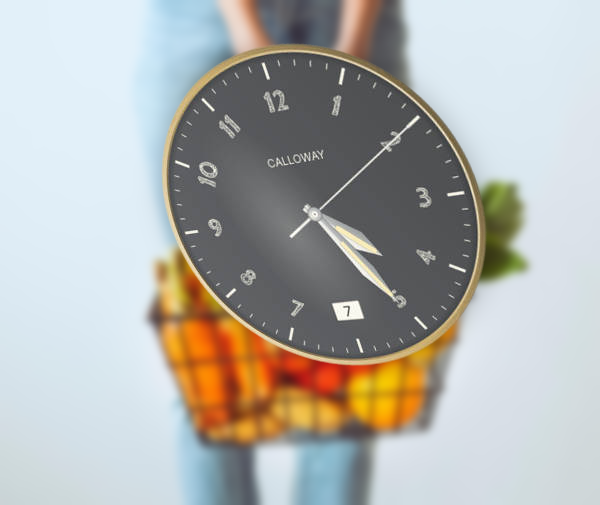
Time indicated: 4h25m10s
